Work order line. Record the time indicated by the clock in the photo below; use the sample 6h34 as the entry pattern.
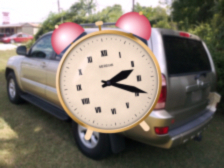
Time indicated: 2h19
